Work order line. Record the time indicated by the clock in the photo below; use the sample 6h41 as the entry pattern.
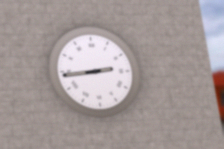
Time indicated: 2h44
